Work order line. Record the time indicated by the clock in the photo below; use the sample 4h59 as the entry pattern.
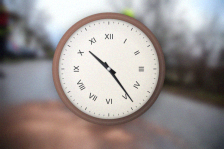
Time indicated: 10h24
